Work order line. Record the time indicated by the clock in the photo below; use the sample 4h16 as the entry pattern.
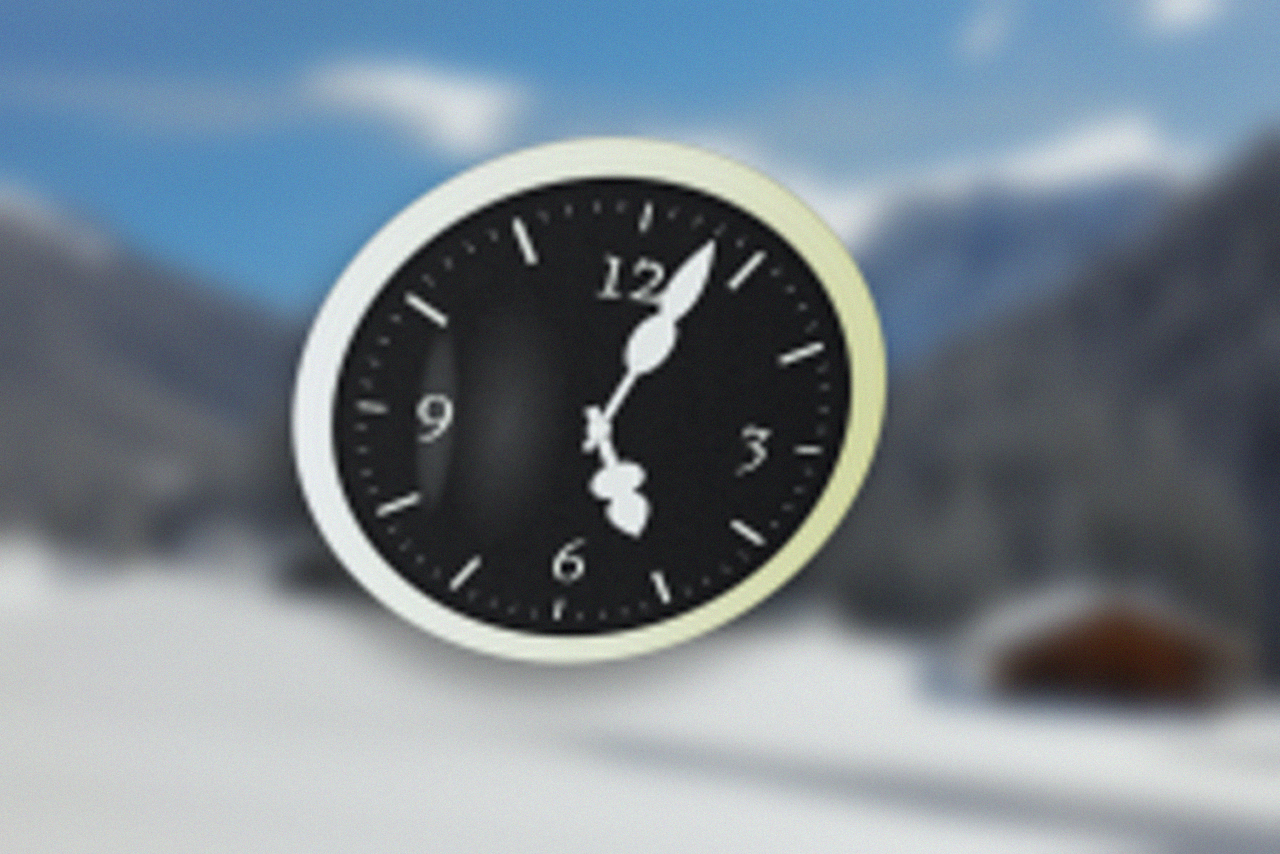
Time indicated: 5h03
